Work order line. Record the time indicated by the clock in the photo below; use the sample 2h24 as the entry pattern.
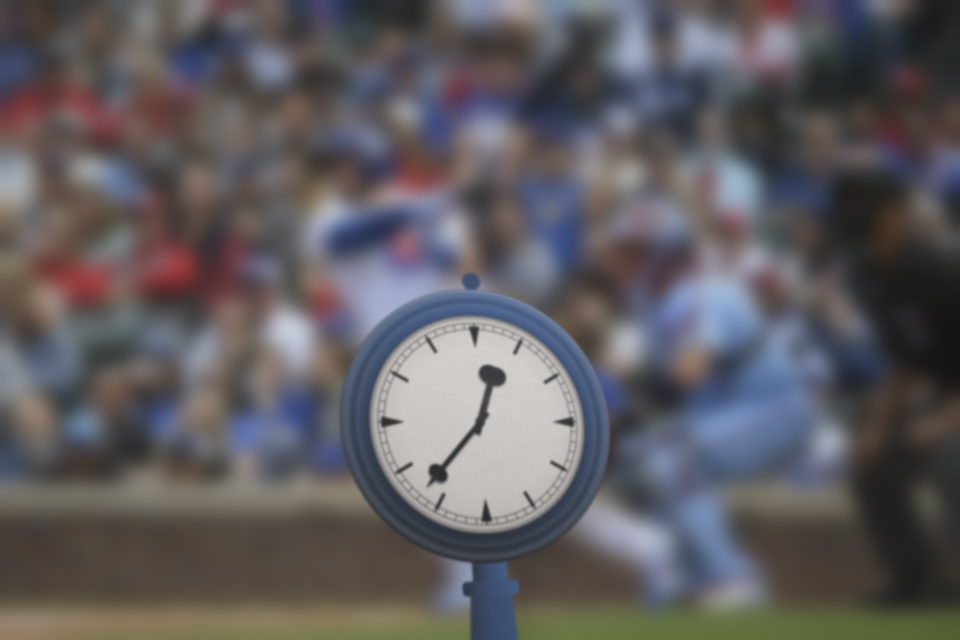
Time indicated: 12h37
